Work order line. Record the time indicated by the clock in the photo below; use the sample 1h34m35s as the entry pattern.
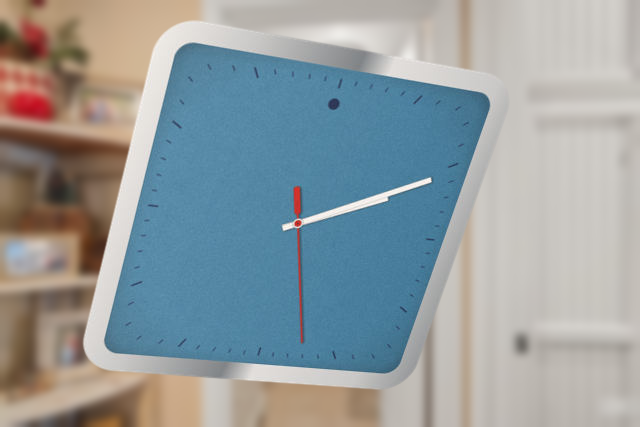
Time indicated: 2h10m27s
